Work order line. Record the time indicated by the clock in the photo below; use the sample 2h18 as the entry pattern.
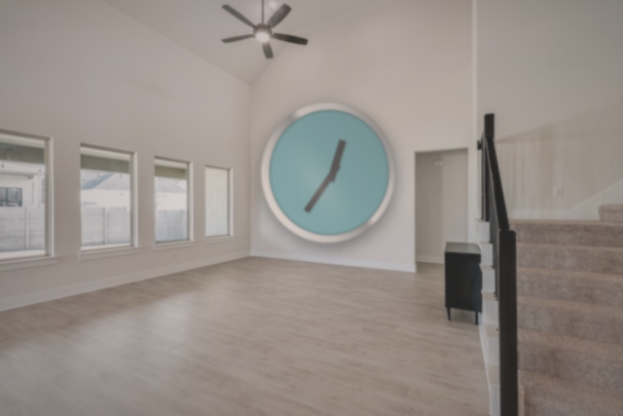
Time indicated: 12h36
